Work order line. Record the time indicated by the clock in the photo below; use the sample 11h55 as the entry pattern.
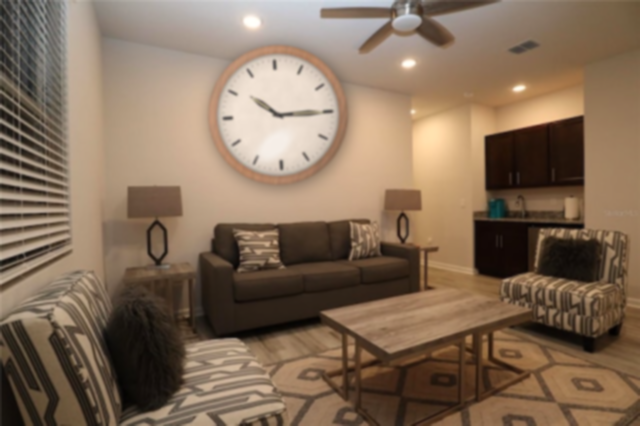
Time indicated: 10h15
